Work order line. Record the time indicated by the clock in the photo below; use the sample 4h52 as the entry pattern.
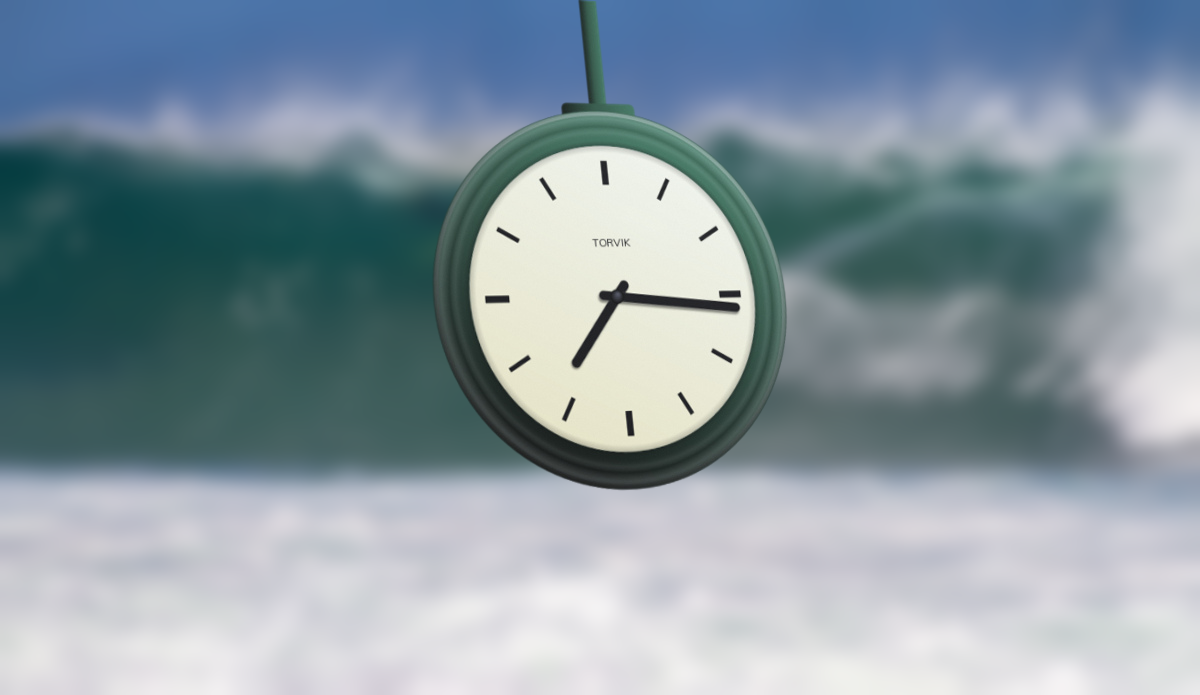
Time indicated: 7h16
